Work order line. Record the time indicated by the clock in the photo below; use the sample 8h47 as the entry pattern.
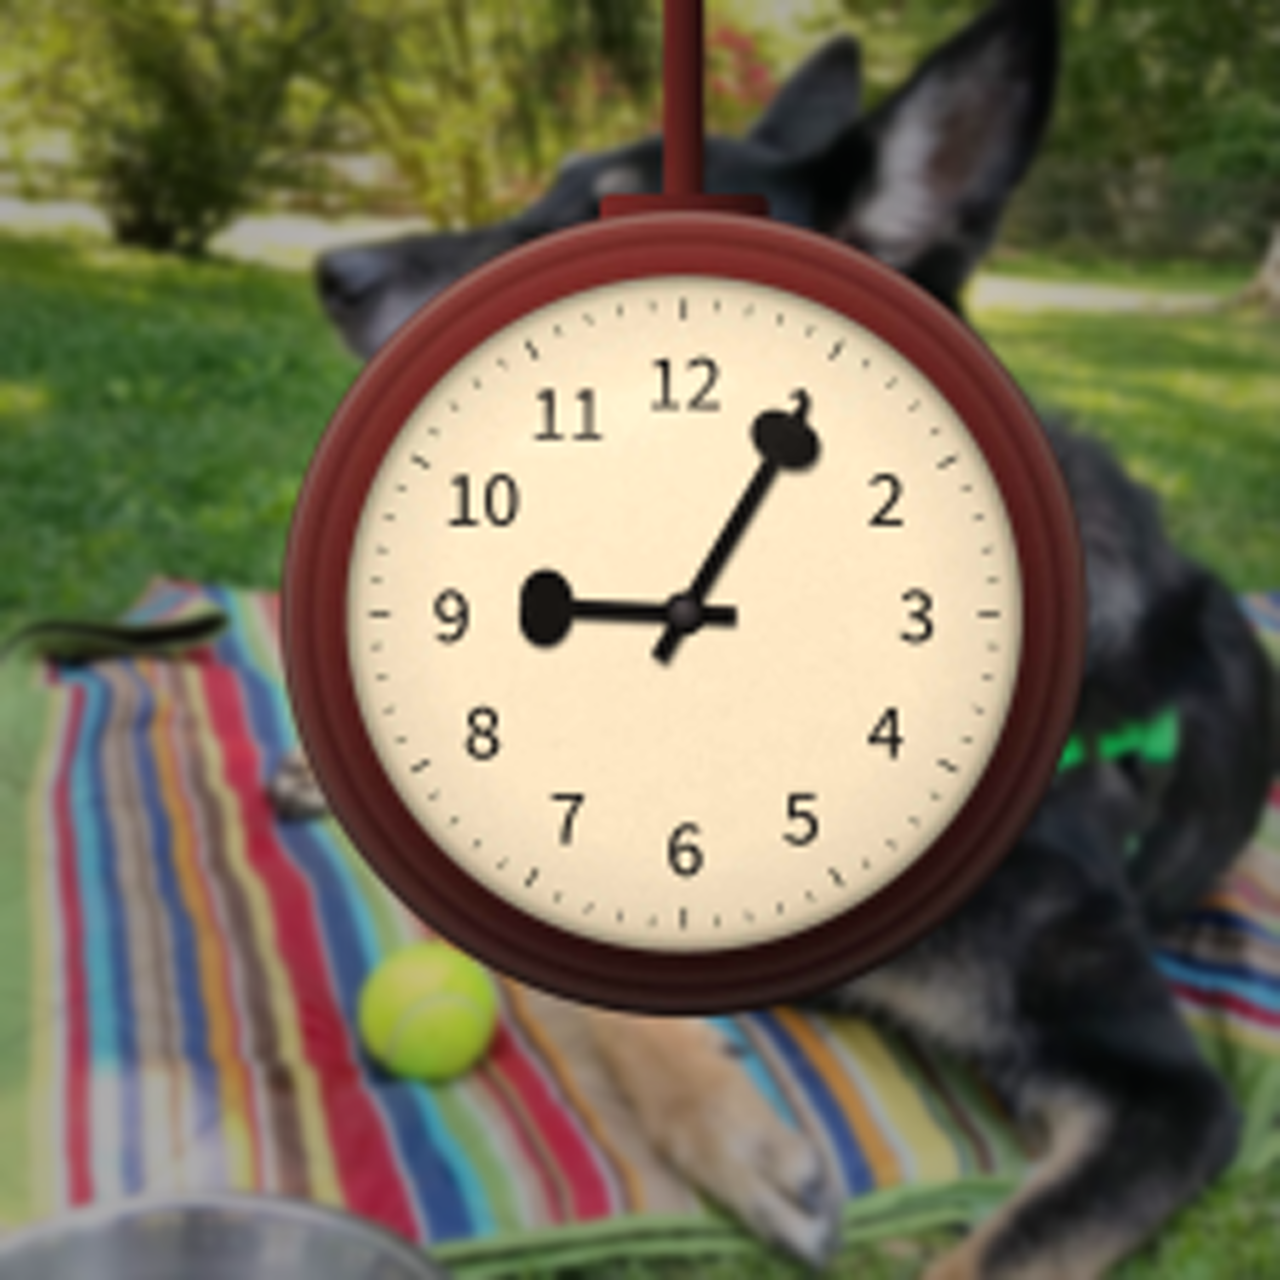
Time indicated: 9h05
